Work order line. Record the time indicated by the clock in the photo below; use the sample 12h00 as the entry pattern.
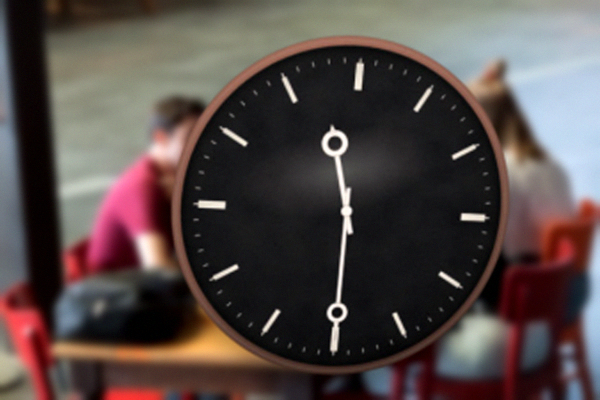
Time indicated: 11h30
